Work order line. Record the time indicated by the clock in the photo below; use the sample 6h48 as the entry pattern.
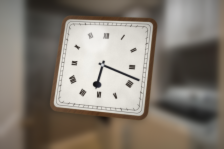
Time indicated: 6h18
